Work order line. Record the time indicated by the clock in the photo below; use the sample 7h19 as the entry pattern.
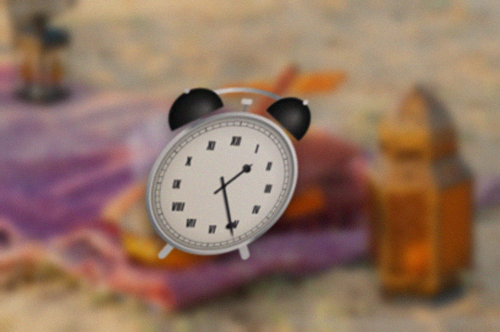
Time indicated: 1h26
